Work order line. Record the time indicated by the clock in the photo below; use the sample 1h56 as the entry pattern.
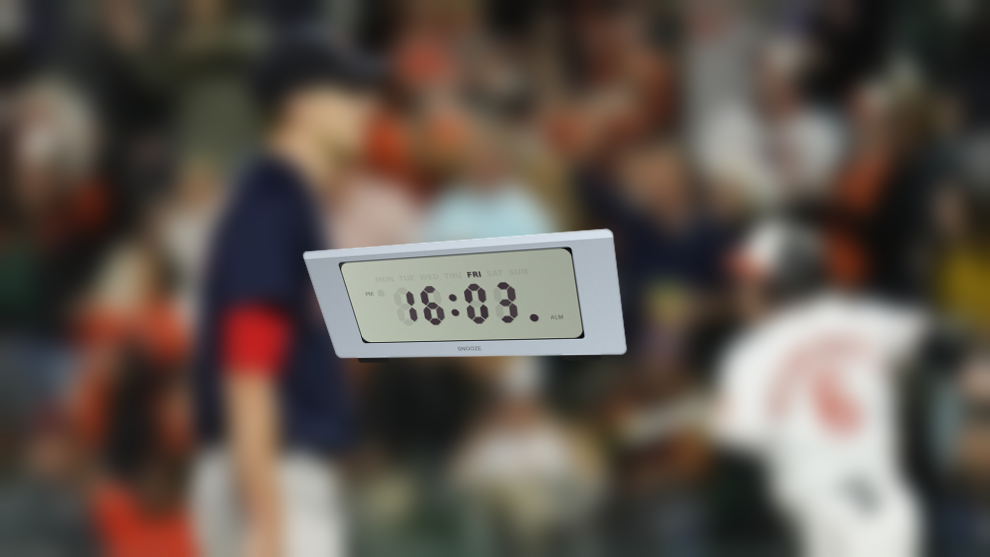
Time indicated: 16h03
